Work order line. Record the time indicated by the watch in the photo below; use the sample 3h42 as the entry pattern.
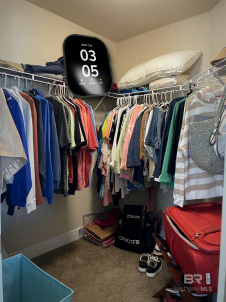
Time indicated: 3h05
